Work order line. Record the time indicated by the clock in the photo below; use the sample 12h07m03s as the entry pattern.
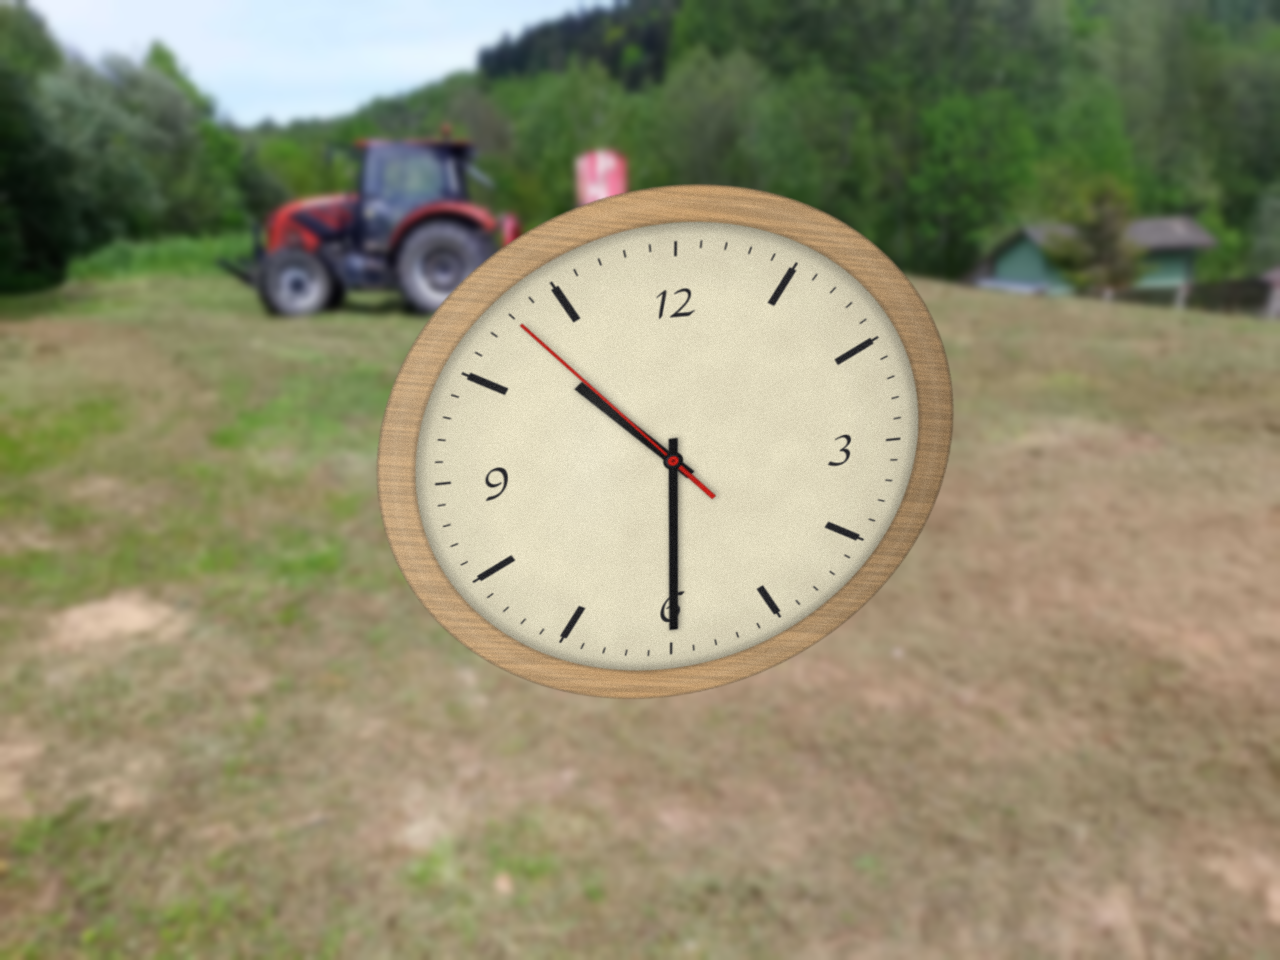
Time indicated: 10h29m53s
